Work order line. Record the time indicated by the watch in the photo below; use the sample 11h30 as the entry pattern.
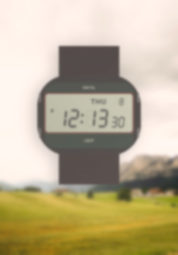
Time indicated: 12h13
